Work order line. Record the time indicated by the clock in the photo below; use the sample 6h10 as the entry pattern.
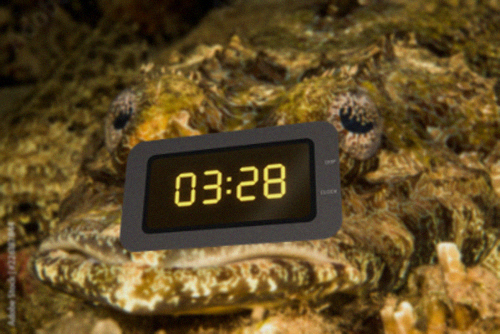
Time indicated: 3h28
